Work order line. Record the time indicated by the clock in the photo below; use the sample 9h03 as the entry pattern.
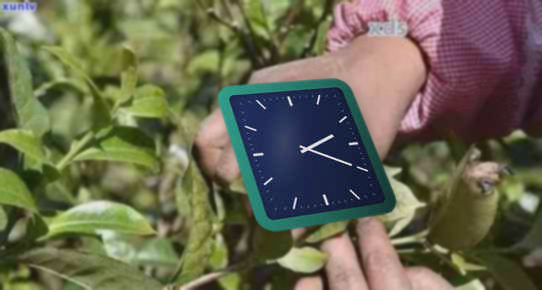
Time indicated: 2h20
